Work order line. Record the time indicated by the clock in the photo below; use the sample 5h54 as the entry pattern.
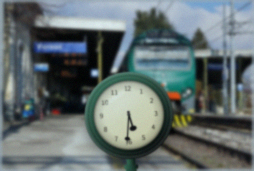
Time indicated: 5h31
